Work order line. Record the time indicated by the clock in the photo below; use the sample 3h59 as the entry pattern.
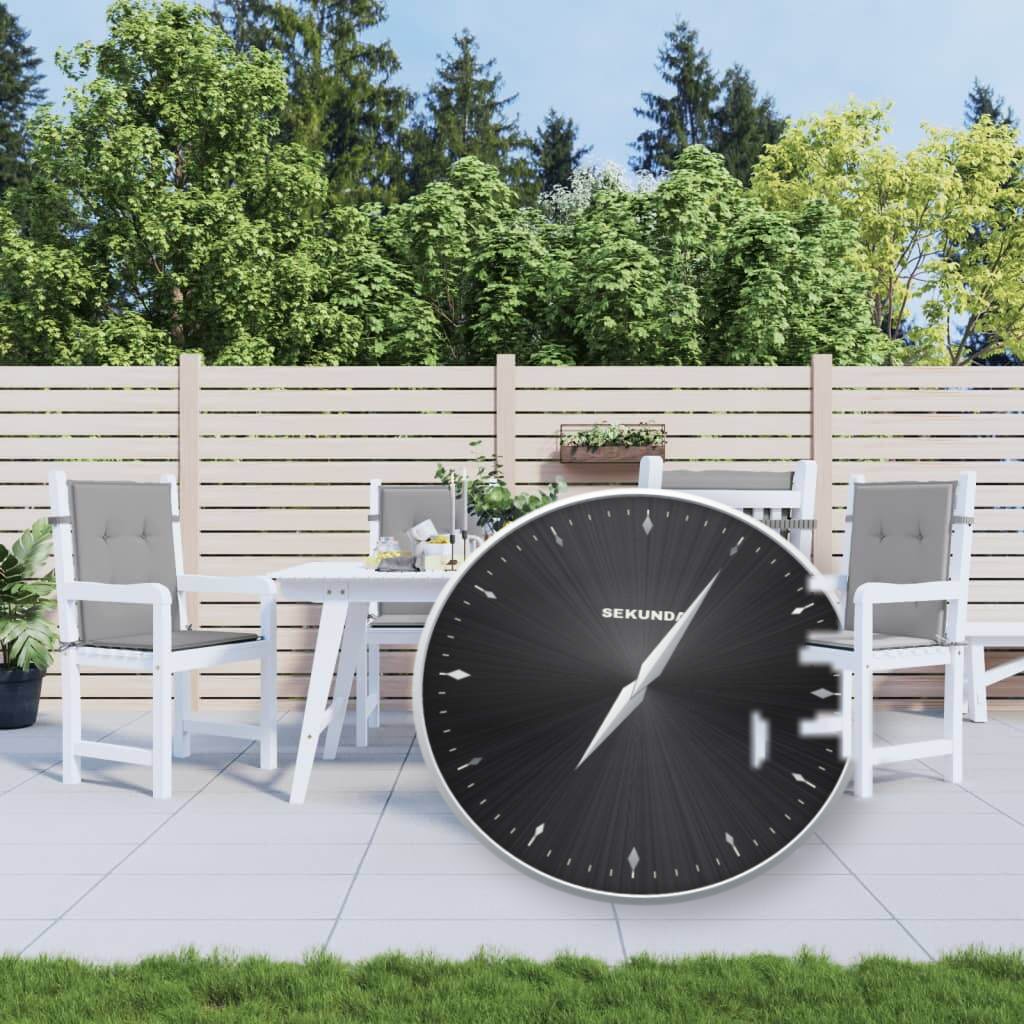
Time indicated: 7h05
